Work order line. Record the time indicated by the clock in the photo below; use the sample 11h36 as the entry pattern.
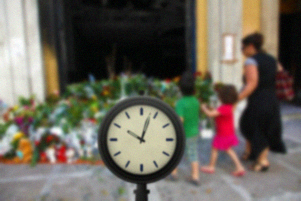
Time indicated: 10h03
